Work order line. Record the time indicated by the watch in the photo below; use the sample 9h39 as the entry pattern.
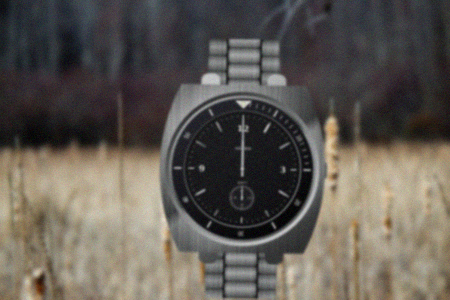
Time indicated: 12h00
